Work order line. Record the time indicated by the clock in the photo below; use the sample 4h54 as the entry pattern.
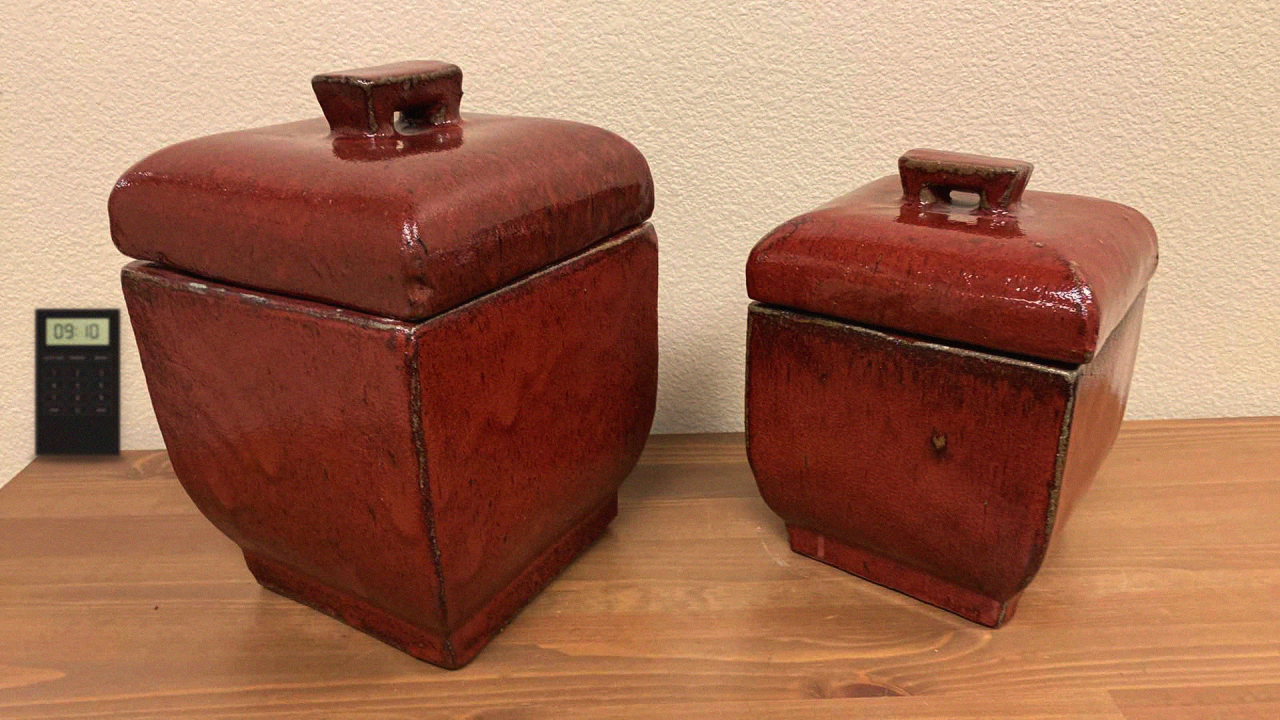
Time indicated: 9h10
